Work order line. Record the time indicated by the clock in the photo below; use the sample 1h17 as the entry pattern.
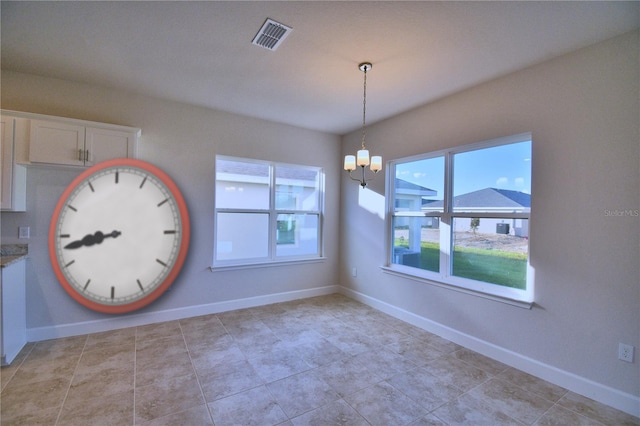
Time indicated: 8h43
